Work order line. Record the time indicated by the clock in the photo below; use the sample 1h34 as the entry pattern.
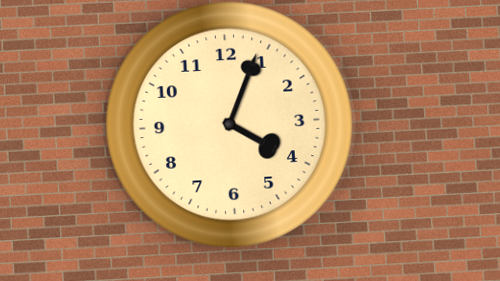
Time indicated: 4h04
